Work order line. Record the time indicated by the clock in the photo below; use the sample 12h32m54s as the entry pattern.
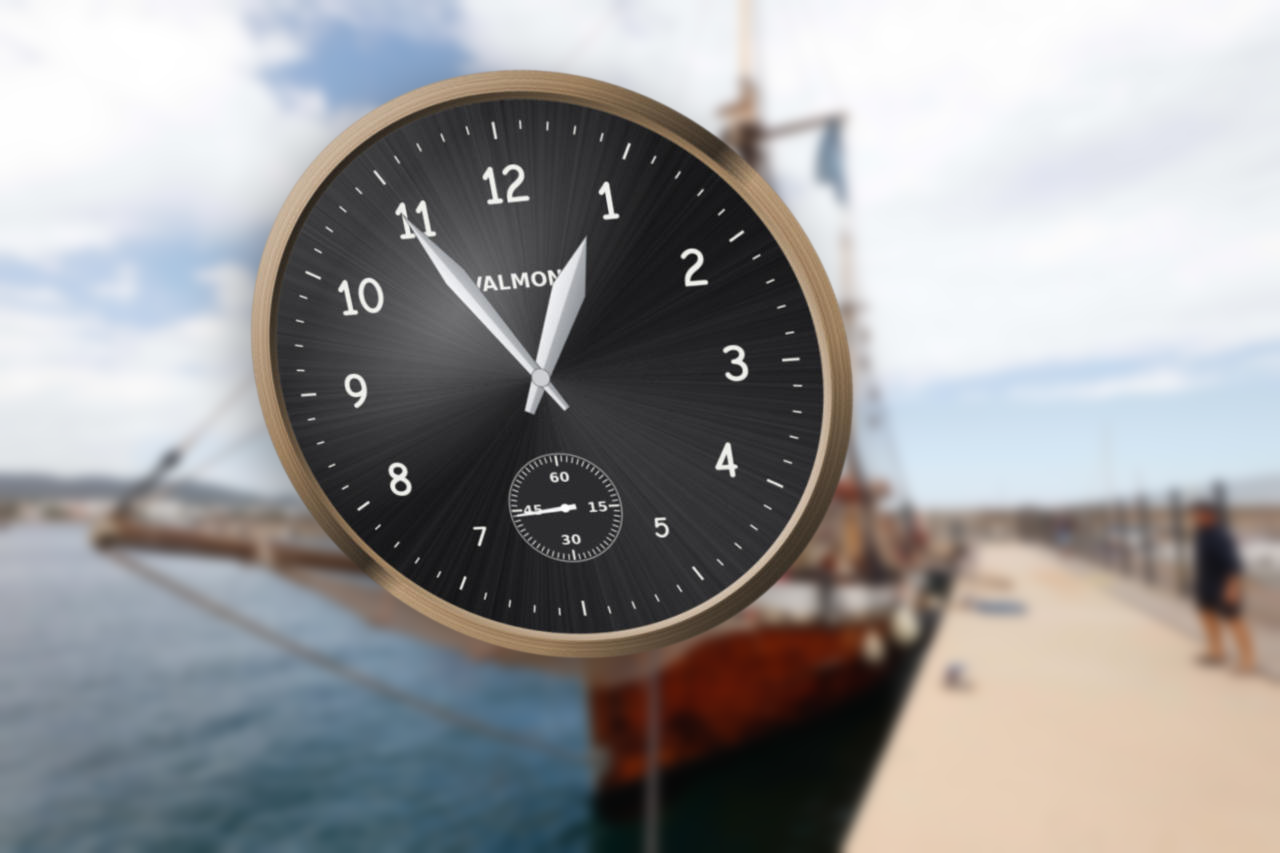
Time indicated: 12h54m44s
